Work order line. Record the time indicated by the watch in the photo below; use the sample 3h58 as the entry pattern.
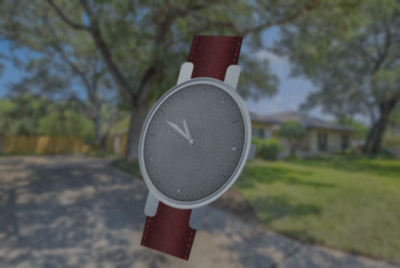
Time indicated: 10h49
